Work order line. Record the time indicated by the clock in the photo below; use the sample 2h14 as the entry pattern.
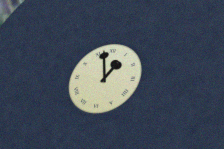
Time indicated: 12h57
